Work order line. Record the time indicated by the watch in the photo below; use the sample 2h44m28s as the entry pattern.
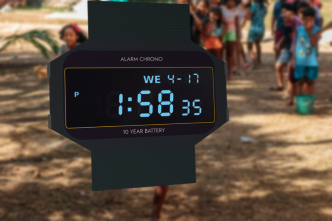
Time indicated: 1h58m35s
